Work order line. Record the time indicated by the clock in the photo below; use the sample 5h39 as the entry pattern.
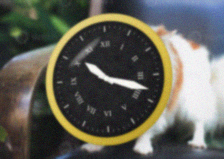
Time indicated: 10h18
